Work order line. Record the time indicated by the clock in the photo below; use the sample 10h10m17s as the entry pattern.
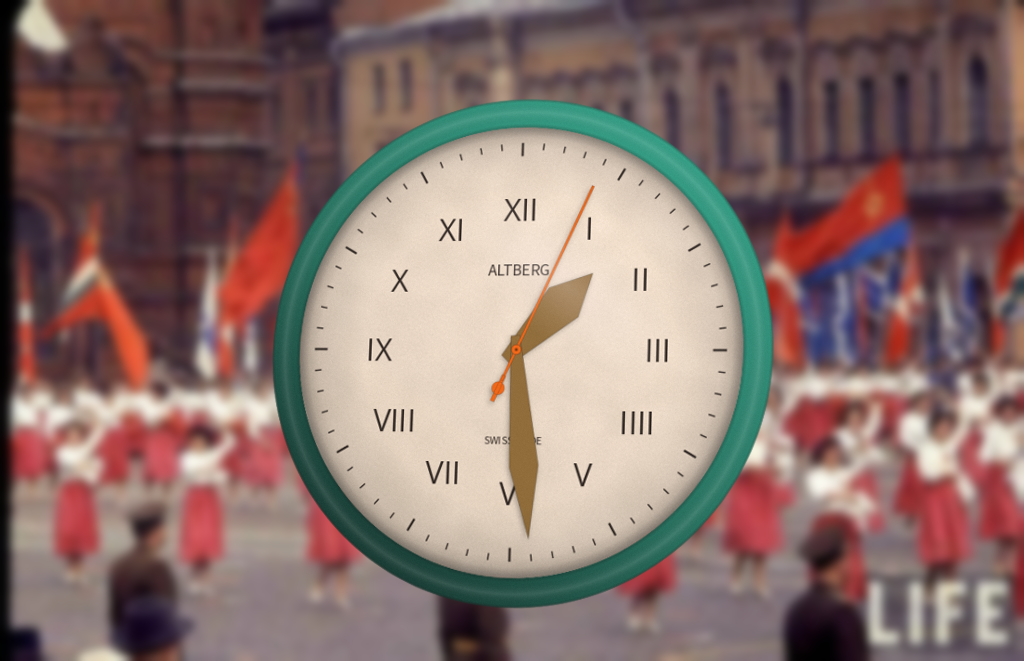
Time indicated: 1h29m04s
